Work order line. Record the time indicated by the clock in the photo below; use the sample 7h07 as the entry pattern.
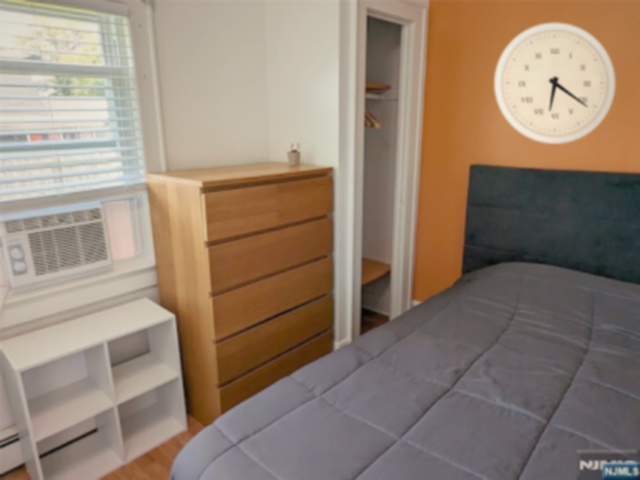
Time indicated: 6h21
